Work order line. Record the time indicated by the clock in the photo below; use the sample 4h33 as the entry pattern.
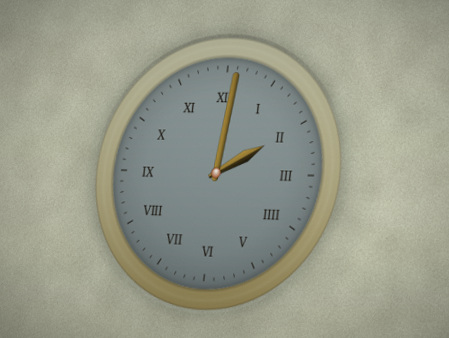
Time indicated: 2h01
